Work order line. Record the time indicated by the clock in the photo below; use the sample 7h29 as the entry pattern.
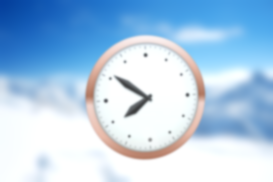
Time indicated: 7h51
